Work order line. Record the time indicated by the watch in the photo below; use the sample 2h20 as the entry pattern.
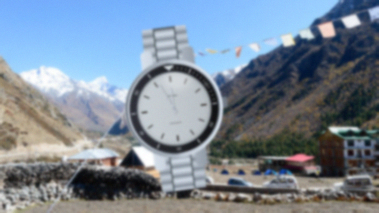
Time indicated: 11h56
